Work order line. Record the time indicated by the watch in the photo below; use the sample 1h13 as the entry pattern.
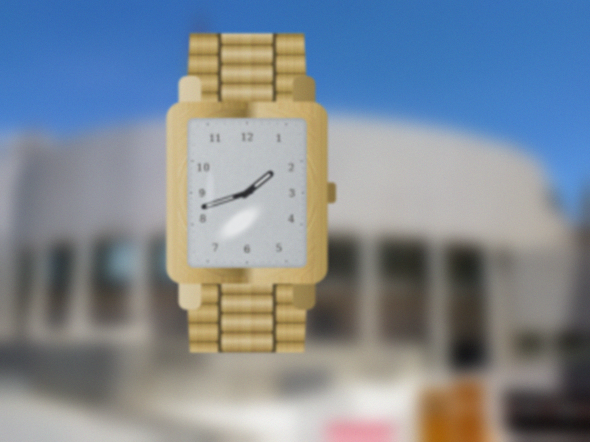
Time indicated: 1h42
